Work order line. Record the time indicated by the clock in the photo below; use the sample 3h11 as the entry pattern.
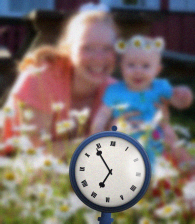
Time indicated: 6h54
